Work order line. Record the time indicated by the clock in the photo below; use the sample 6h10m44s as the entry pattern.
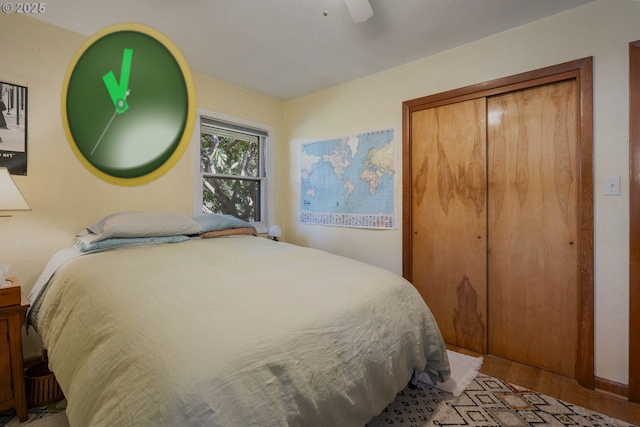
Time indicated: 11h01m36s
